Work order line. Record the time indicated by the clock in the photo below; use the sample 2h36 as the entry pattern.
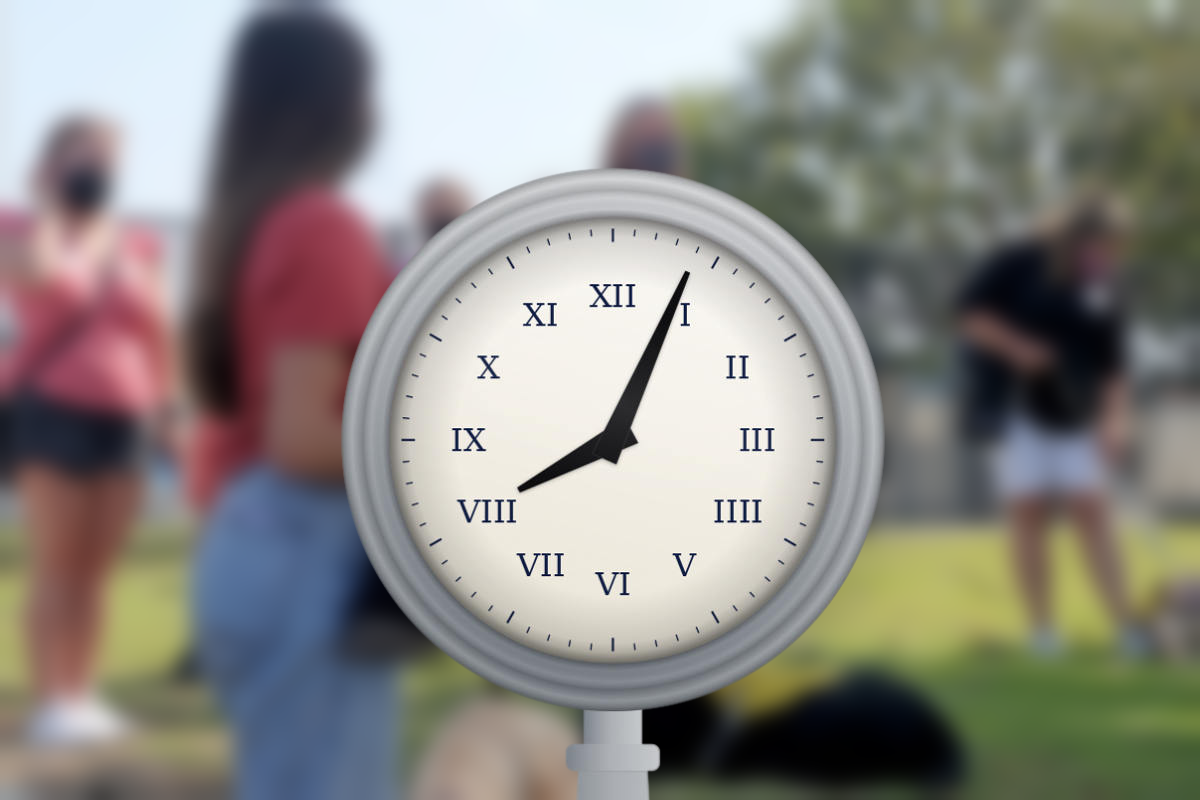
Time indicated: 8h04
